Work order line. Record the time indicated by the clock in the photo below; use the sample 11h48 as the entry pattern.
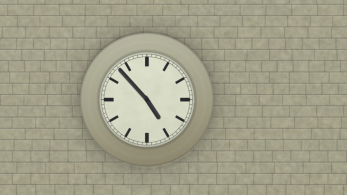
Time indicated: 4h53
